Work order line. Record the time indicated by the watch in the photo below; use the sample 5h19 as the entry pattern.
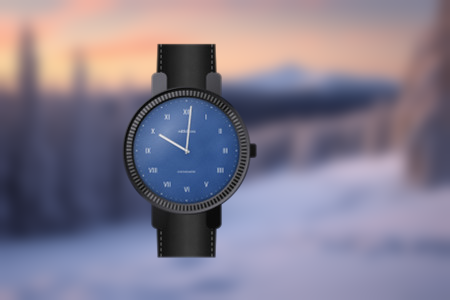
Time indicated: 10h01
